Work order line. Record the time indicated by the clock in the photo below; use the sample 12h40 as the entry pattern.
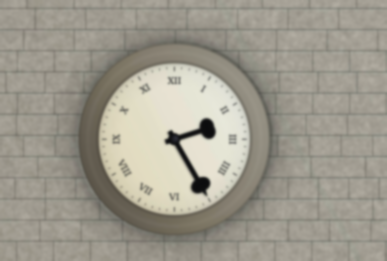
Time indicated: 2h25
